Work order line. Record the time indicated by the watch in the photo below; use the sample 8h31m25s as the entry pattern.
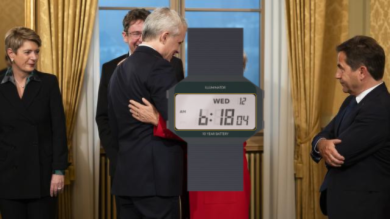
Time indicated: 6h18m04s
